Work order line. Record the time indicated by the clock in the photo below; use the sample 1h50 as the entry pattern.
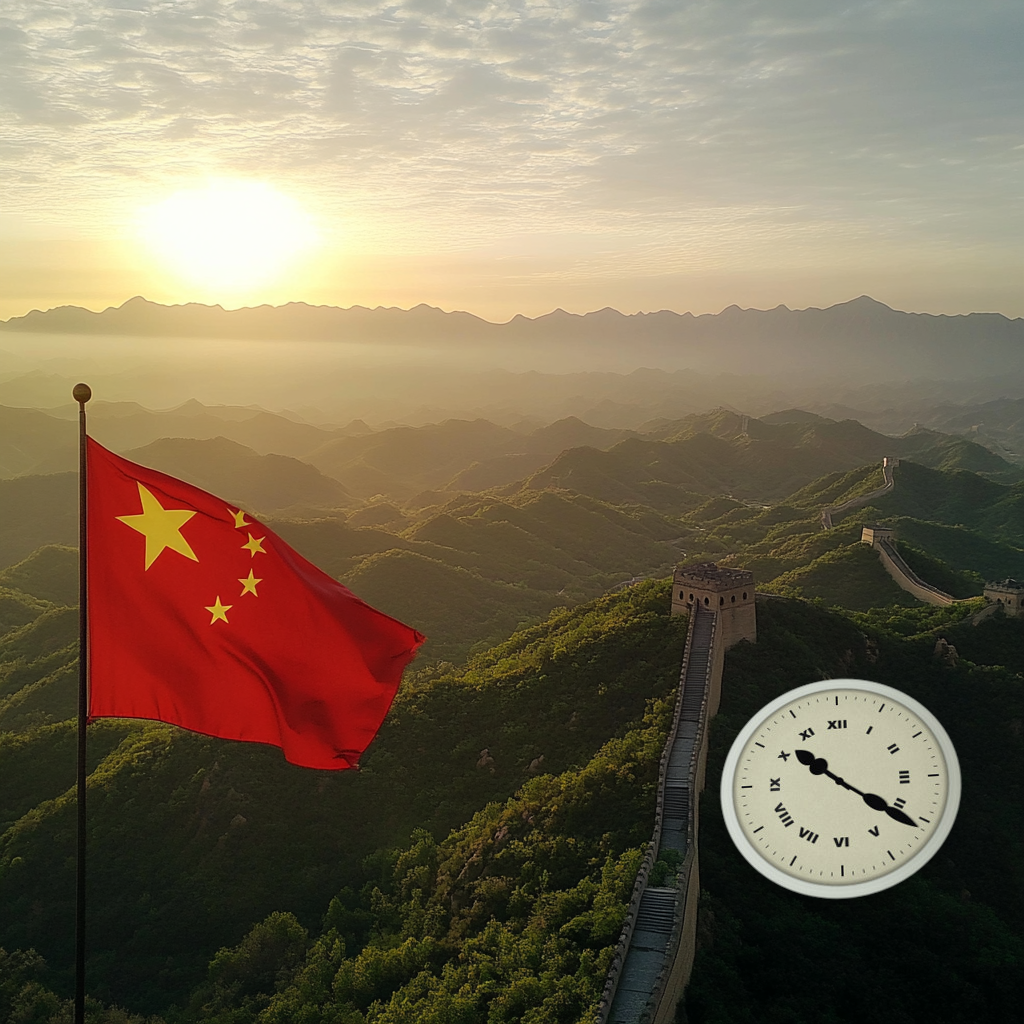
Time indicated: 10h21
